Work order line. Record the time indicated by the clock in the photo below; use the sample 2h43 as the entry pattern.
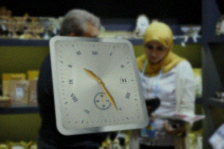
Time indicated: 10h26
